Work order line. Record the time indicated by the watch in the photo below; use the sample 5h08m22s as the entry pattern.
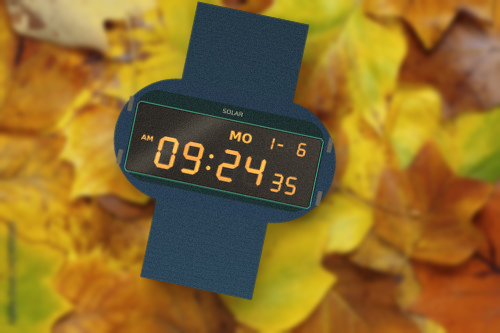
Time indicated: 9h24m35s
